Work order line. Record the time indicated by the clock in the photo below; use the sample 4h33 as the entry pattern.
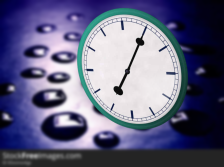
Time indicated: 7h05
